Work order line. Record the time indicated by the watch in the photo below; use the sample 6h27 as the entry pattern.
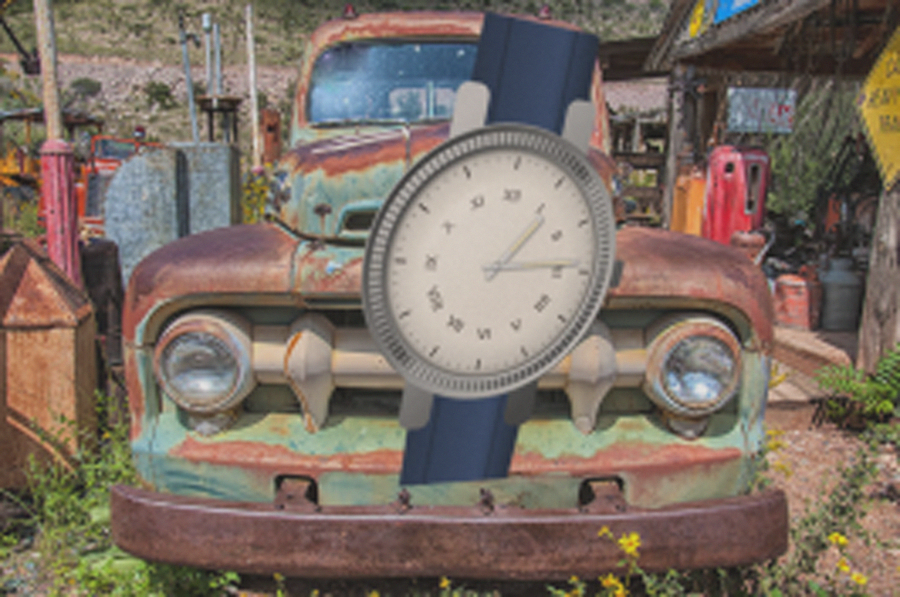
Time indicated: 1h14
